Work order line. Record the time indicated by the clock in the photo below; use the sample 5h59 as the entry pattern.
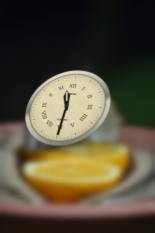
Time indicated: 11h30
